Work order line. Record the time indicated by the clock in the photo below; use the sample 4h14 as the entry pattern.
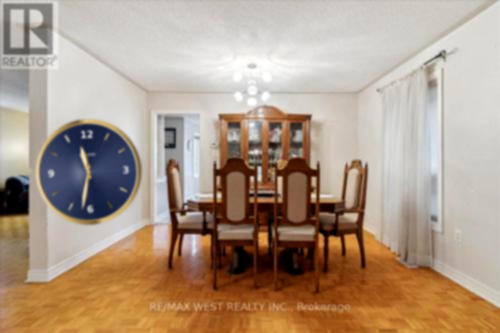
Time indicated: 11h32
